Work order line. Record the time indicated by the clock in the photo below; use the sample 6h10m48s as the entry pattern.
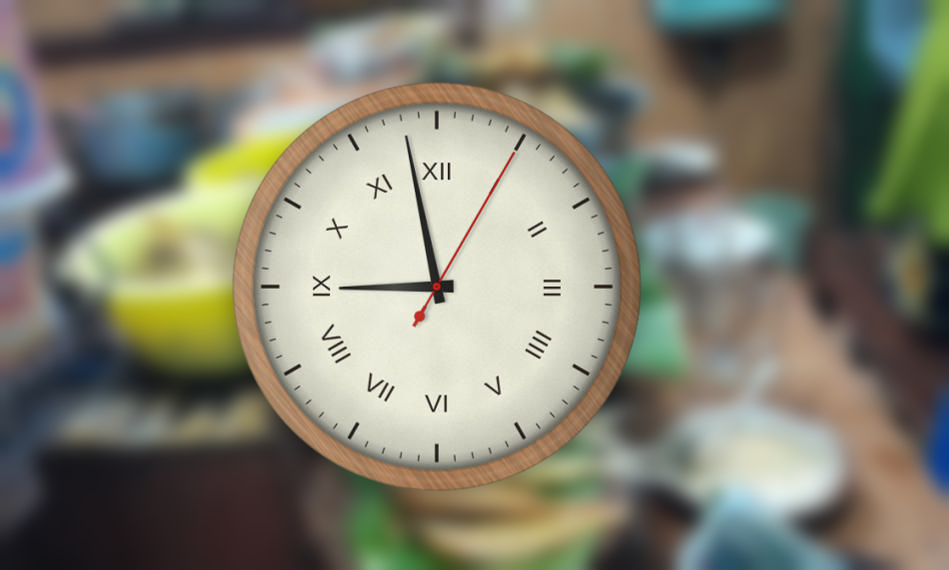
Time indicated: 8h58m05s
